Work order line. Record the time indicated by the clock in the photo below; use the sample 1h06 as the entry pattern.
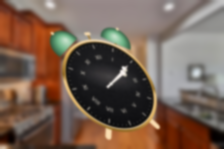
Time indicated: 2h10
